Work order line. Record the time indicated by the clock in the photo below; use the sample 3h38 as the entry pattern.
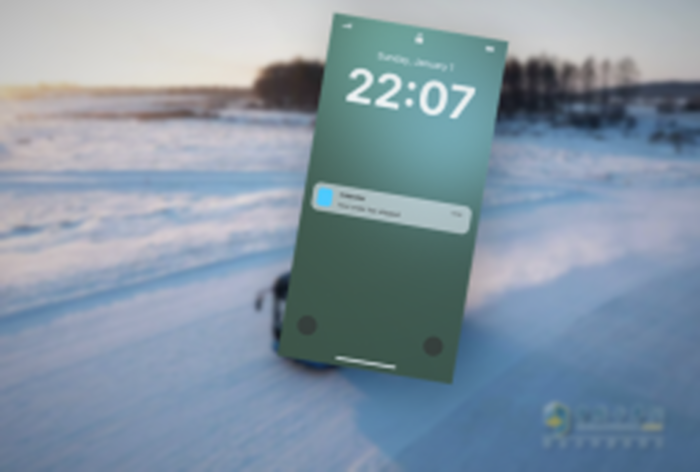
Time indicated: 22h07
